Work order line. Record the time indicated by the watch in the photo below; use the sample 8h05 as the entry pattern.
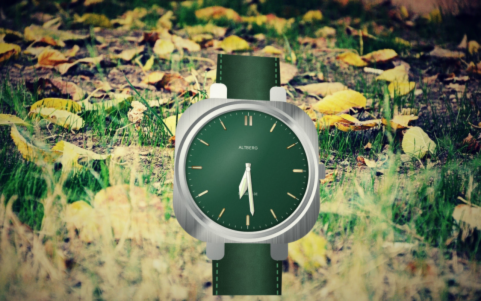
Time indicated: 6h29
